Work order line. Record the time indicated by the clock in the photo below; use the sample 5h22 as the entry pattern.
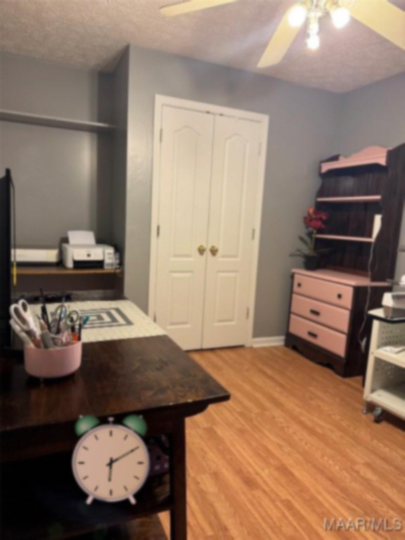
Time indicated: 6h10
